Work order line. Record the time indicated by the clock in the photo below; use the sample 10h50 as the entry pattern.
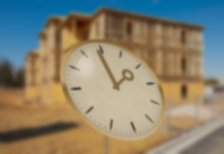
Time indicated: 1h59
